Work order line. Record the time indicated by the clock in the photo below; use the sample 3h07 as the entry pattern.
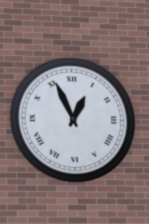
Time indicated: 12h56
